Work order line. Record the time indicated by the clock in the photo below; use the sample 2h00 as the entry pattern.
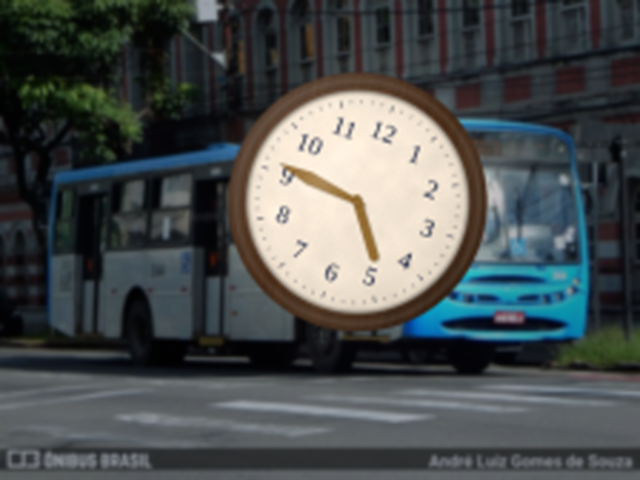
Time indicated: 4h46
